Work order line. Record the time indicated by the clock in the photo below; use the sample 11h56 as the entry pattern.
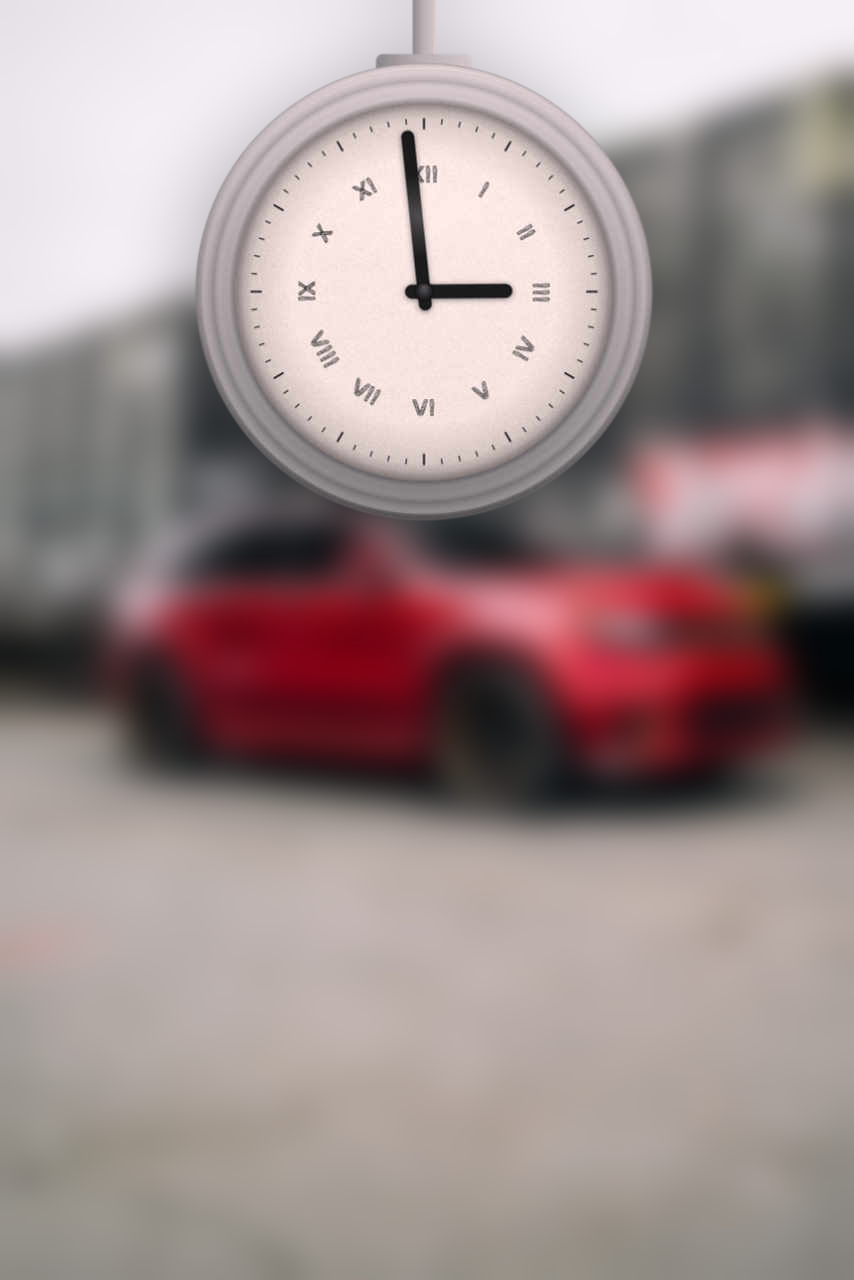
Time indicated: 2h59
